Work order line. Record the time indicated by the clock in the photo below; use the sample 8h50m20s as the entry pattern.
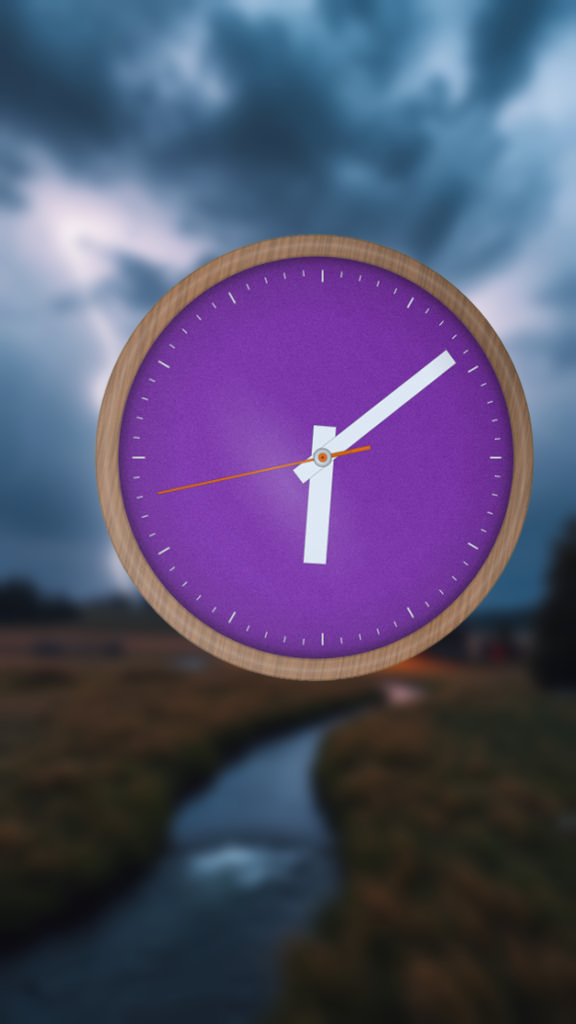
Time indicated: 6h08m43s
